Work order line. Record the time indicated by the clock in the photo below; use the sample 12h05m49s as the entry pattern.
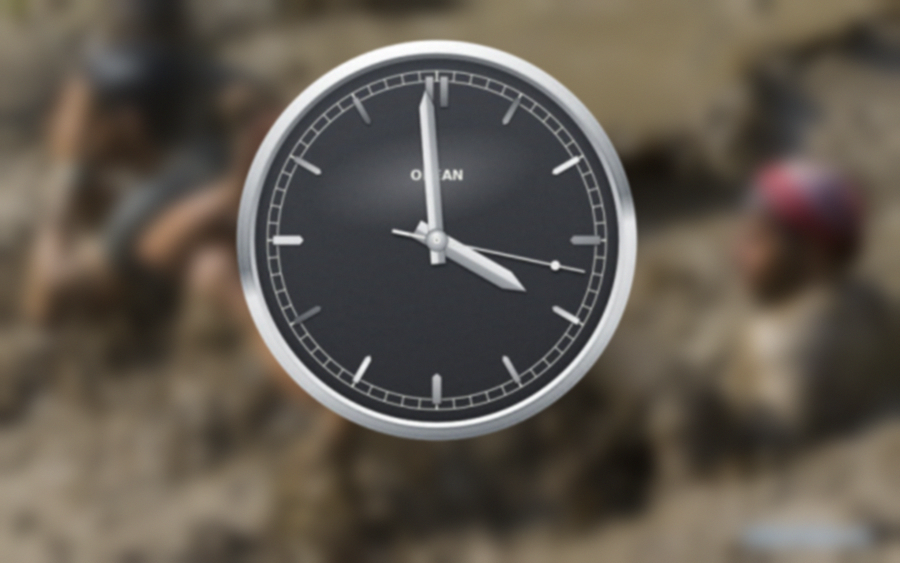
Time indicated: 3h59m17s
